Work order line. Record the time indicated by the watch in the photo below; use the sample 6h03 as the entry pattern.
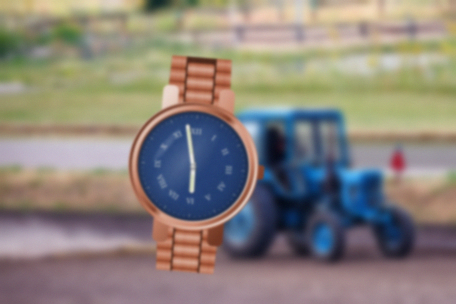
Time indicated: 5h58
